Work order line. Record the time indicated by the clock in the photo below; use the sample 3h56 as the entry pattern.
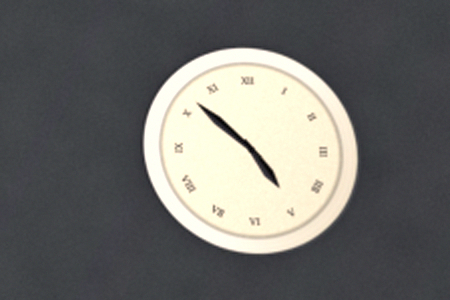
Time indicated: 4h52
